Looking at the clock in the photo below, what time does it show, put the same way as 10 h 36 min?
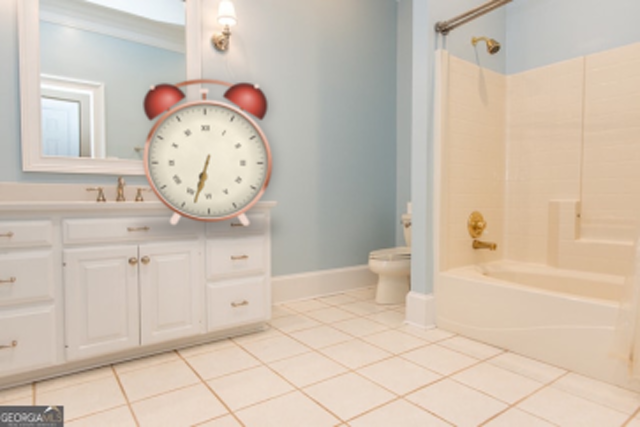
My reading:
6 h 33 min
